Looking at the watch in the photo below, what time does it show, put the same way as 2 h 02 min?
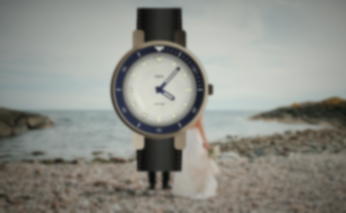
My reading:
4 h 07 min
